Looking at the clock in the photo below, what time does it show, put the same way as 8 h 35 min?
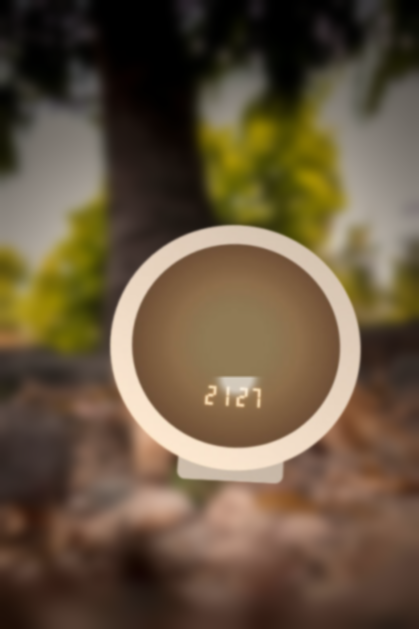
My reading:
21 h 27 min
